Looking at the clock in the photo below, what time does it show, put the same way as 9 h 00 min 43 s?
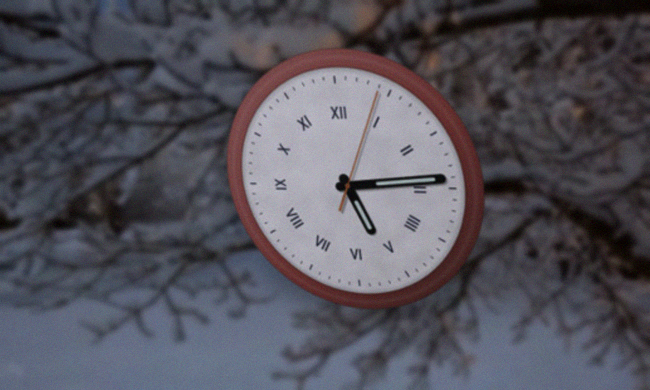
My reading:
5 h 14 min 04 s
